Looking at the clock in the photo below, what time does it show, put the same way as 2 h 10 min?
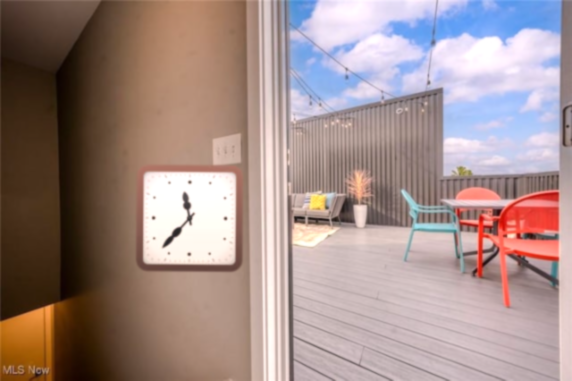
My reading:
11 h 37 min
